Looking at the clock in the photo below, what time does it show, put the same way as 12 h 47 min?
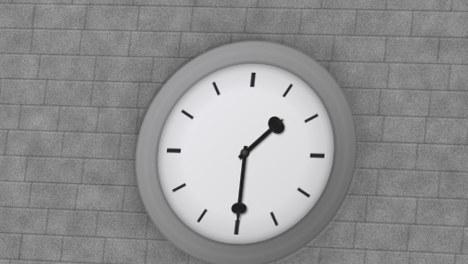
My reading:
1 h 30 min
